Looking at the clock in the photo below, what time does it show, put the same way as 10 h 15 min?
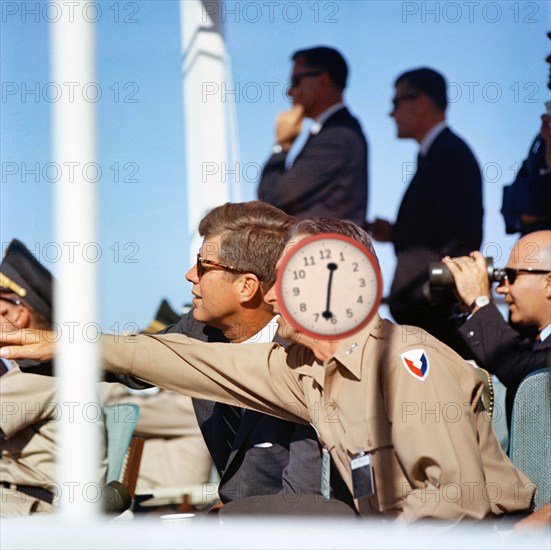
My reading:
12 h 32 min
